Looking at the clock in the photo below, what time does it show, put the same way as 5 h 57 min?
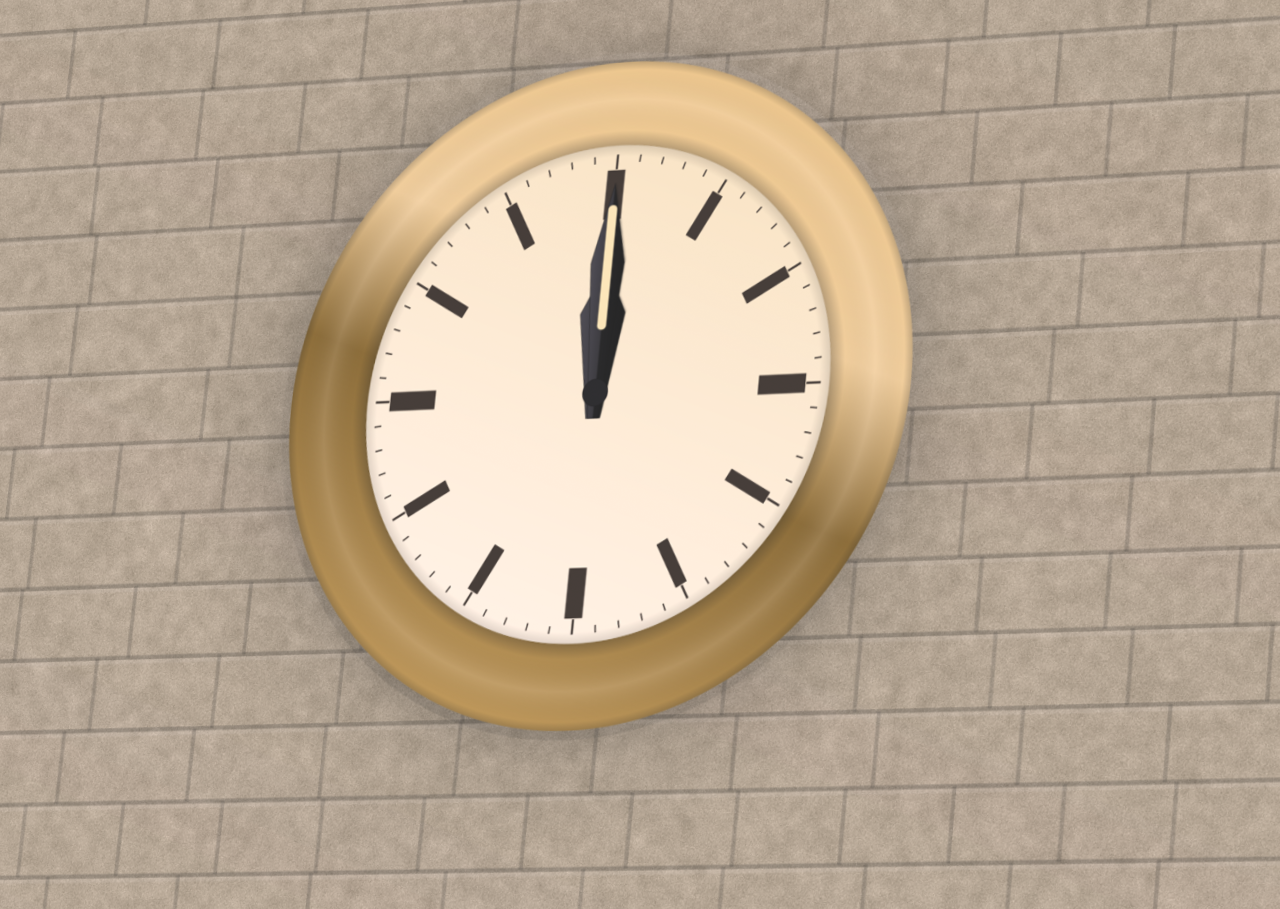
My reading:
12 h 00 min
